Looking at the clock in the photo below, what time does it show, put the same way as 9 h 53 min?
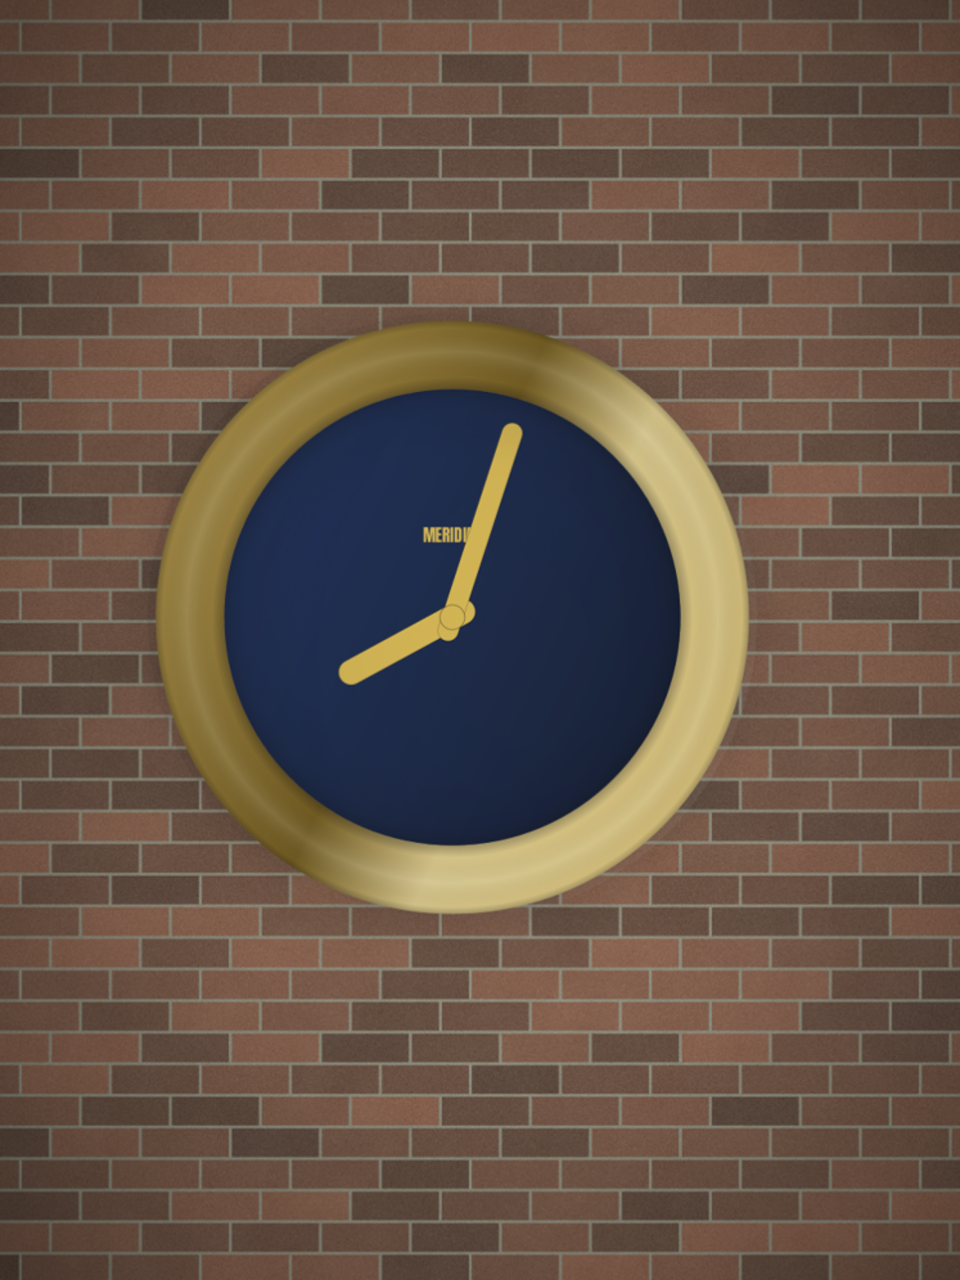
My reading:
8 h 03 min
